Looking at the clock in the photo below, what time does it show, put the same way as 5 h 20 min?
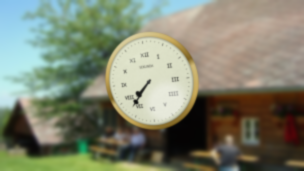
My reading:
7 h 37 min
